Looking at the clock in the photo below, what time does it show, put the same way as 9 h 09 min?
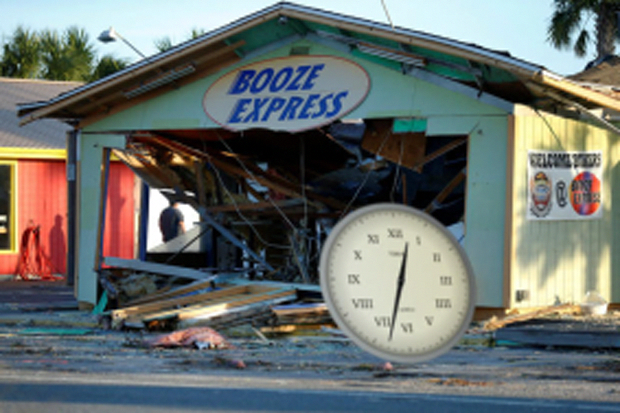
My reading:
12 h 33 min
